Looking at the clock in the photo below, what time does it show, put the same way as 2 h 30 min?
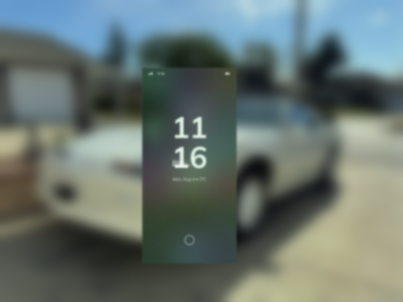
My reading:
11 h 16 min
